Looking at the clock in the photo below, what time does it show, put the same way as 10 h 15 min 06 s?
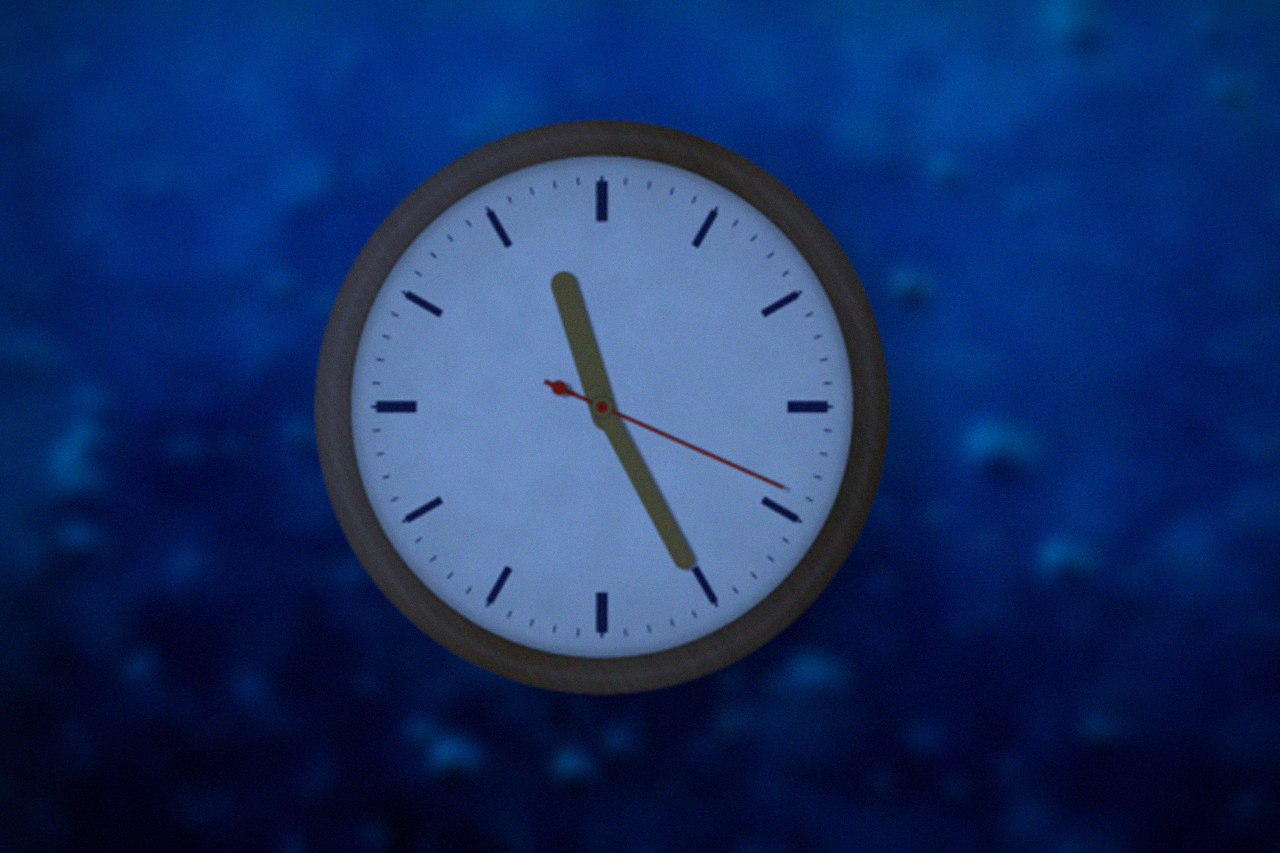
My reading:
11 h 25 min 19 s
